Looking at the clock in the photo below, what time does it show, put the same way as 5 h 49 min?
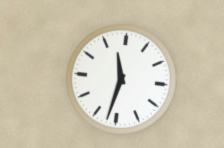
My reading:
11 h 32 min
